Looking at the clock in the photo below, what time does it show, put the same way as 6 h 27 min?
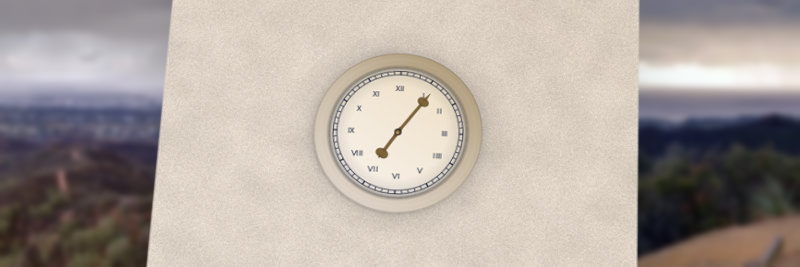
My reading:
7 h 06 min
